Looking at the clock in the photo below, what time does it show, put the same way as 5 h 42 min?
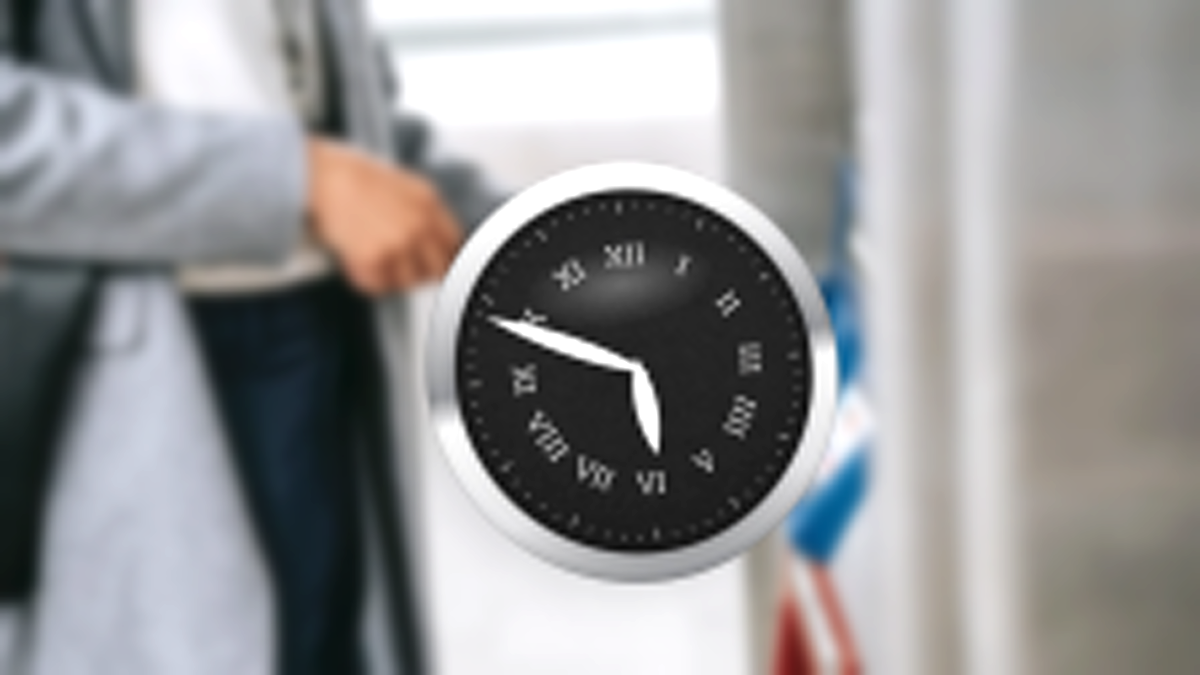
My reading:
5 h 49 min
